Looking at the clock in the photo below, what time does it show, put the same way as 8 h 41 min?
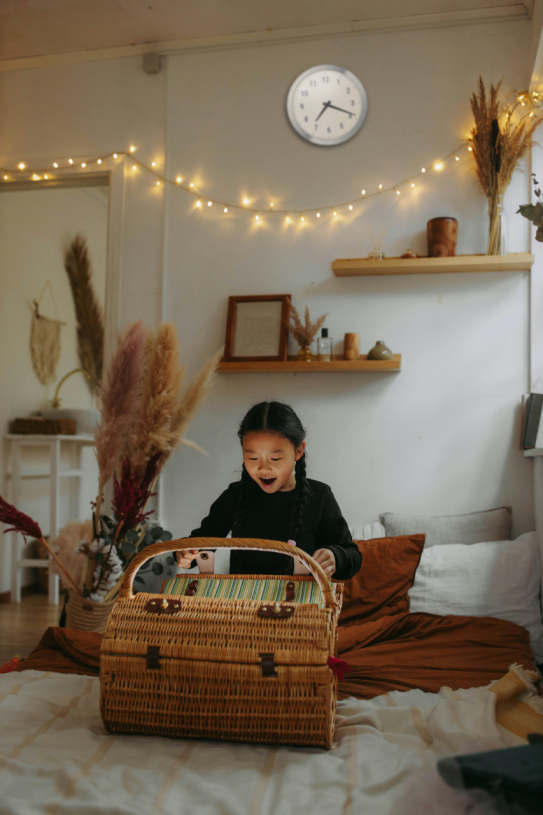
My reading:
7 h 19 min
